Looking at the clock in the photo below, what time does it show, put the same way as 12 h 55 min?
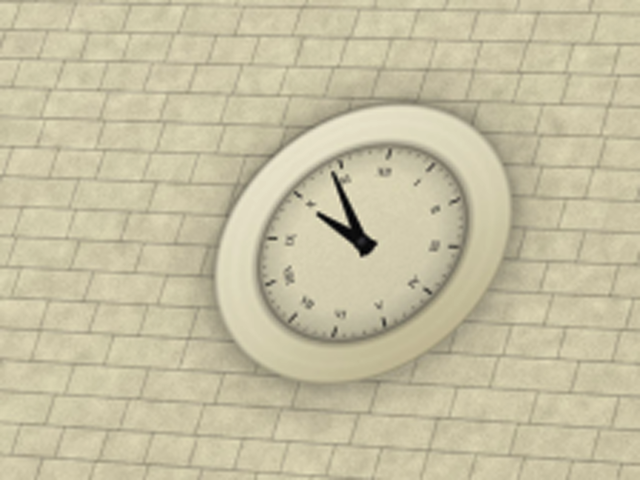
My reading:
9 h 54 min
